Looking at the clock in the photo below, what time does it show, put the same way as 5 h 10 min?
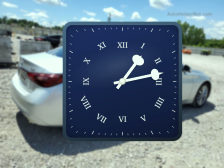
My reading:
1 h 13 min
